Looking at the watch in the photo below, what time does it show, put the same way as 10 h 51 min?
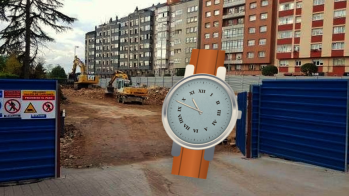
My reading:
10 h 48 min
